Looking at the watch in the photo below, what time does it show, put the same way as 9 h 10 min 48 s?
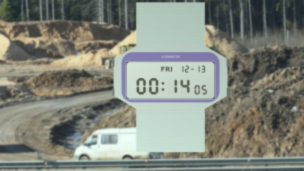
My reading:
0 h 14 min 05 s
